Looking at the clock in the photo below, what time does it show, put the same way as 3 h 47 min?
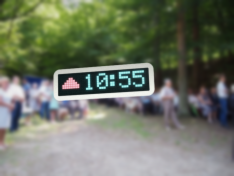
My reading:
10 h 55 min
